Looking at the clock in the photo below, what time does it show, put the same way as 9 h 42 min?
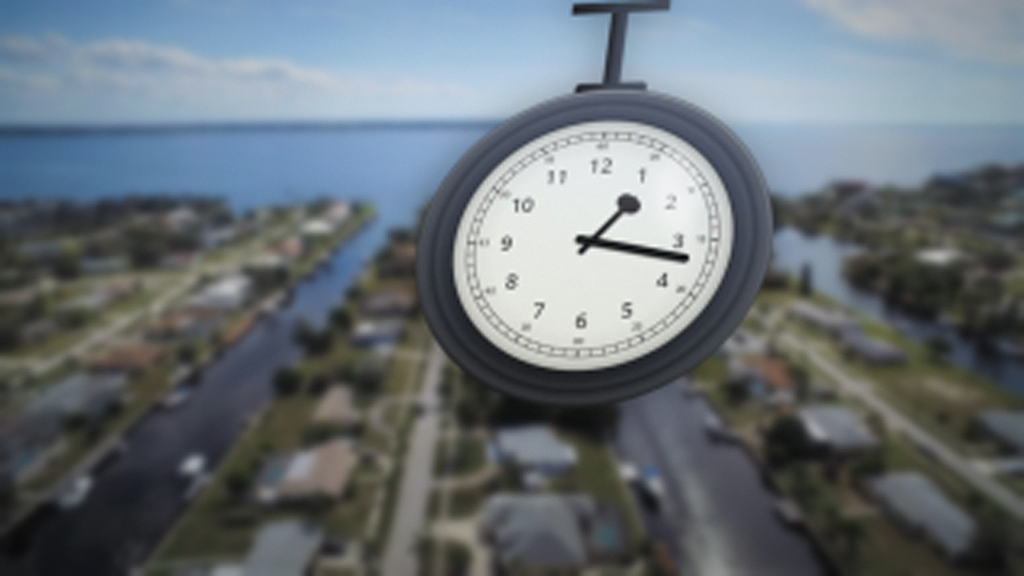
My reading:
1 h 17 min
